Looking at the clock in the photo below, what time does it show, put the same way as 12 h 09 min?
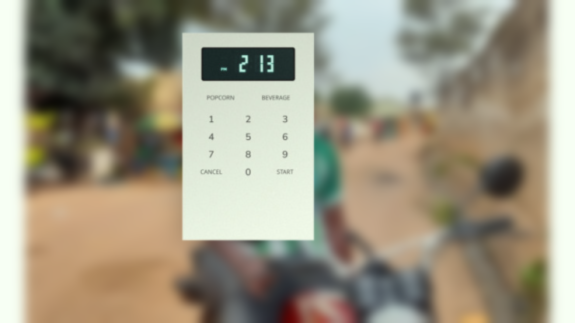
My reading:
2 h 13 min
